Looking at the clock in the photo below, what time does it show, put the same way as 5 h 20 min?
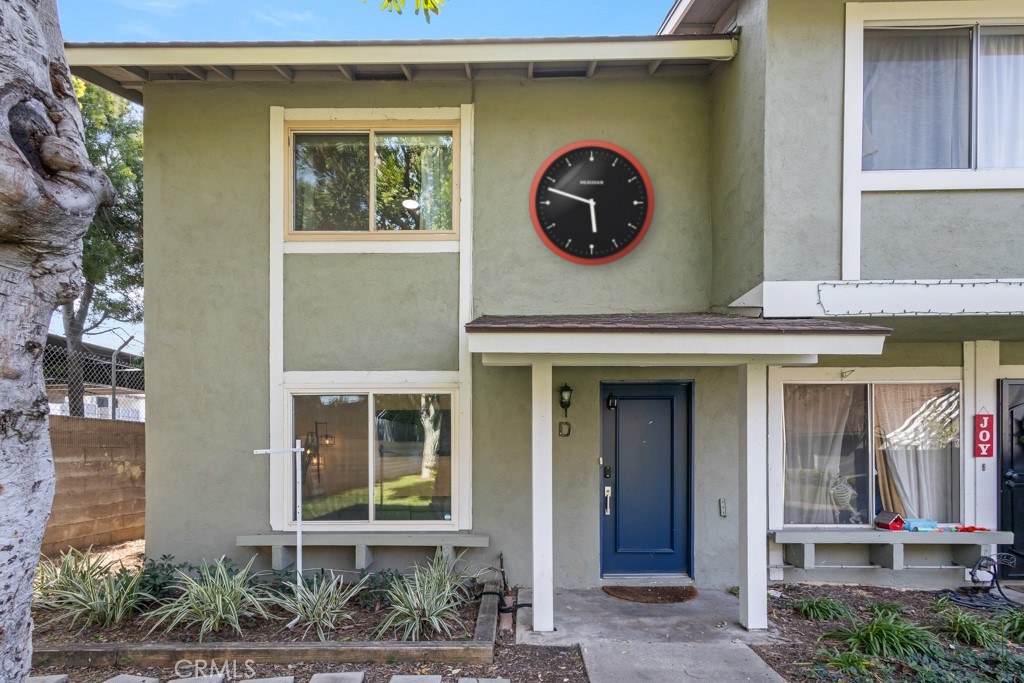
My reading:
5 h 48 min
